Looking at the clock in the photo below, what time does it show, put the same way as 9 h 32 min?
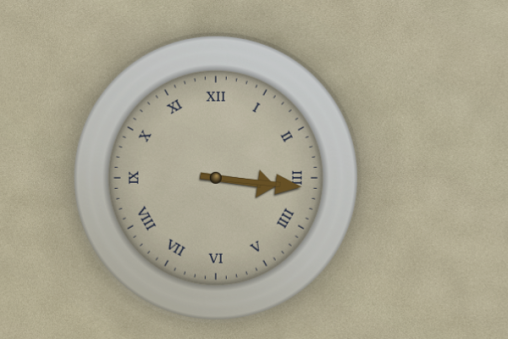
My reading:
3 h 16 min
